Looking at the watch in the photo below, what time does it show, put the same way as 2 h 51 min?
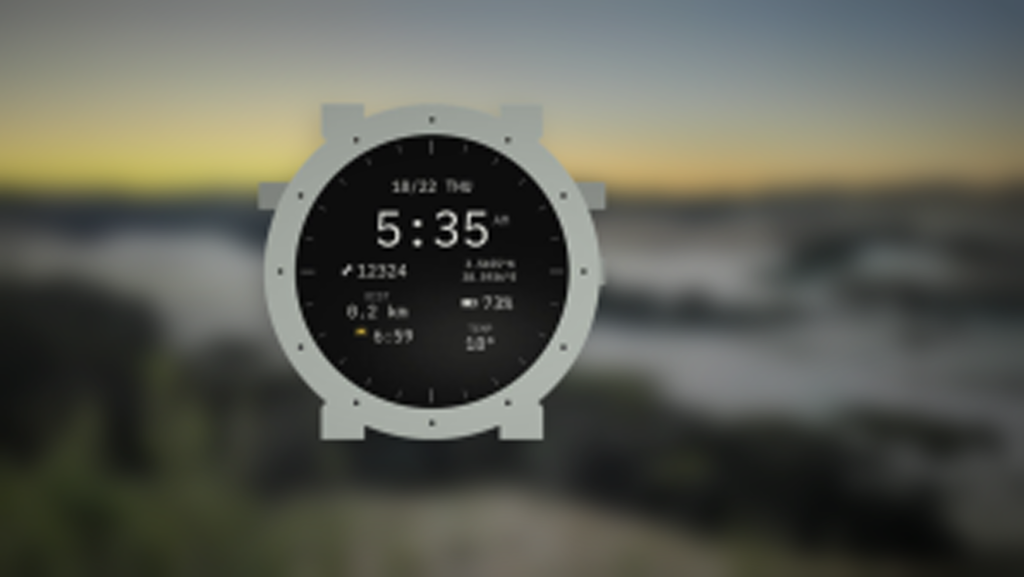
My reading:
5 h 35 min
